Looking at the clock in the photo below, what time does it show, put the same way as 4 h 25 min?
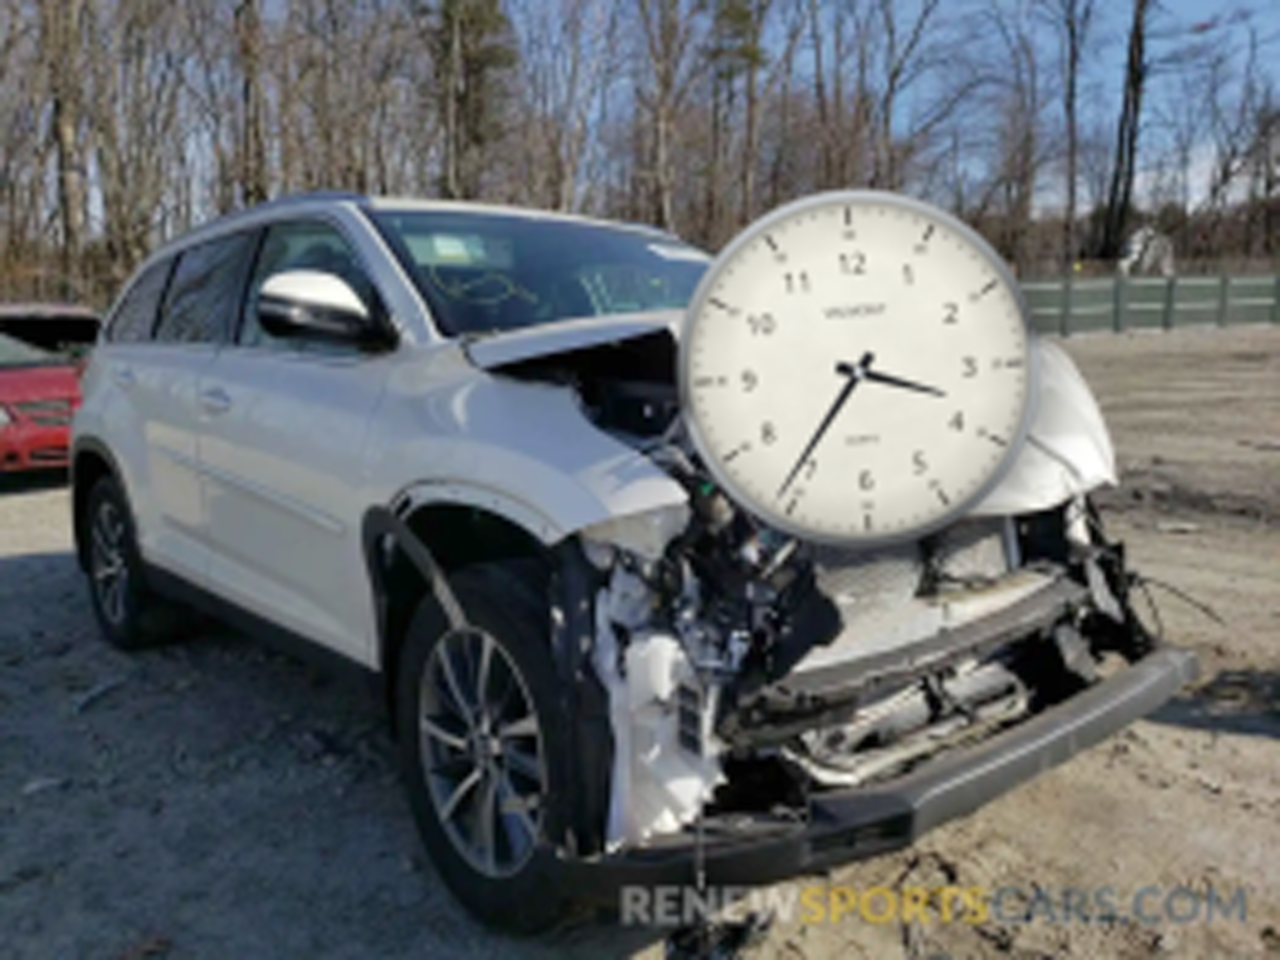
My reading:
3 h 36 min
